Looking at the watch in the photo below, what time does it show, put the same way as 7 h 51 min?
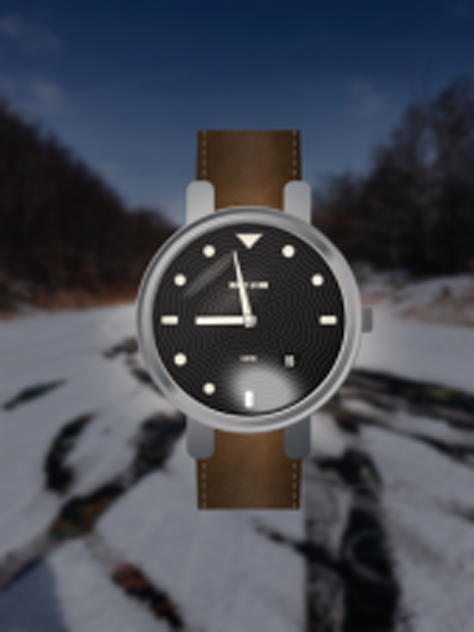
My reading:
8 h 58 min
